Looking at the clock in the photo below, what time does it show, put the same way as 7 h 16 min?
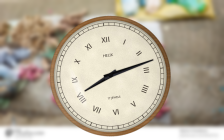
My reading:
8 h 13 min
